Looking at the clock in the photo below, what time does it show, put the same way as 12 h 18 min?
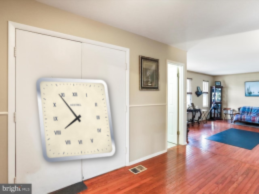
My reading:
7 h 54 min
